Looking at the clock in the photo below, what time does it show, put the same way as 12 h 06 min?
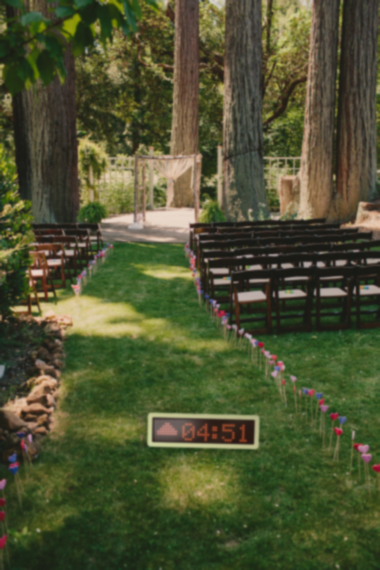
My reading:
4 h 51 min
